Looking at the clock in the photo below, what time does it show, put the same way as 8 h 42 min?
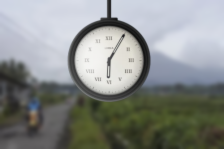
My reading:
6 h 05 min
